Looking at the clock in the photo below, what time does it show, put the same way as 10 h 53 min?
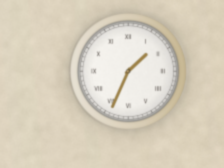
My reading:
1 h 34 min
